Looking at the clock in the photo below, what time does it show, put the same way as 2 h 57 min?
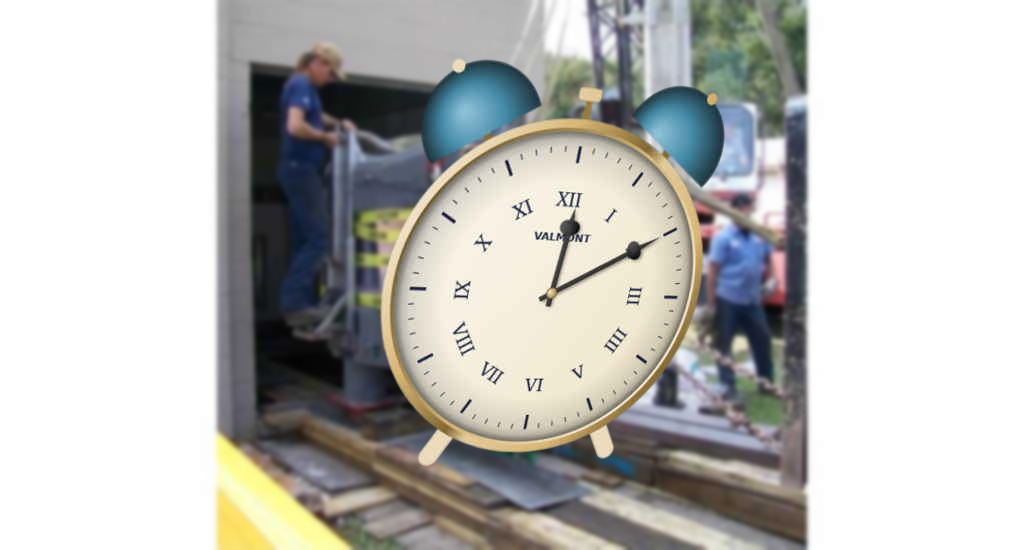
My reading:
12 h 10 min
